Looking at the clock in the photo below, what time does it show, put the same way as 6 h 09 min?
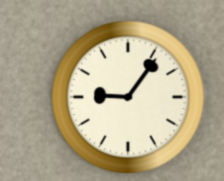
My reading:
9 h 06 min
